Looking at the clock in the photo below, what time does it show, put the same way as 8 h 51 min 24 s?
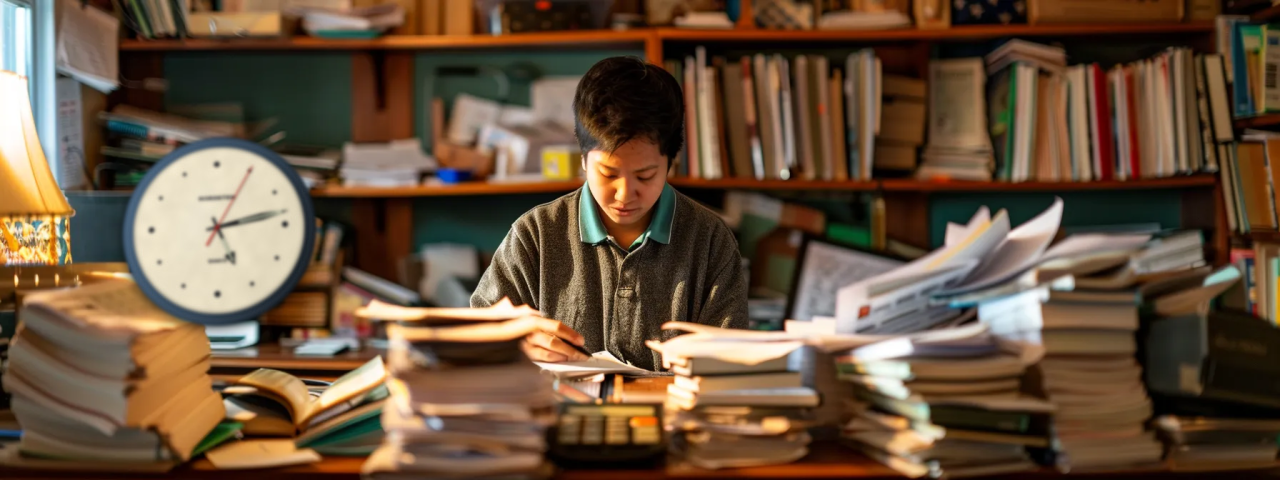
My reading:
5 h 13 min 05 s
